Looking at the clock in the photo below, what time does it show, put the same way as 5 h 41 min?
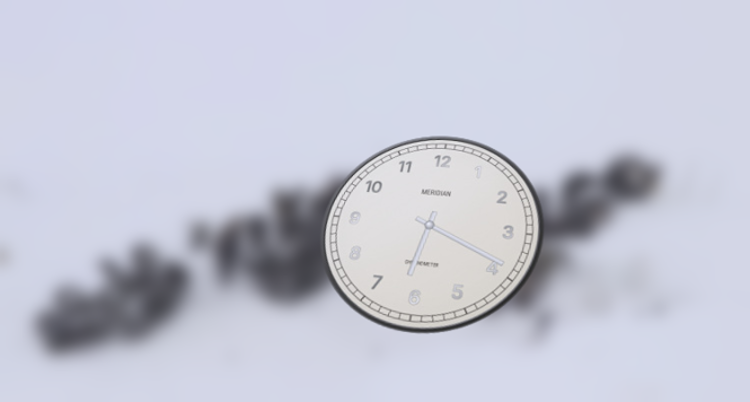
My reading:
6 h 19 min
